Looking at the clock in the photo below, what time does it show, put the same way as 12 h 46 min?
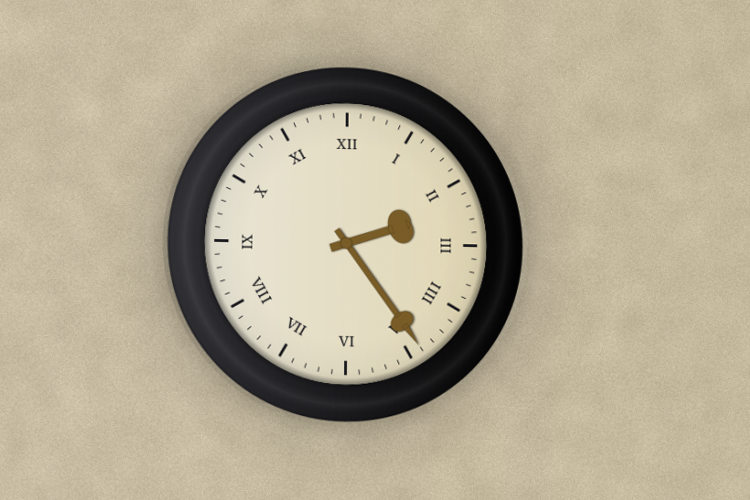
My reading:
2 h 24 min
